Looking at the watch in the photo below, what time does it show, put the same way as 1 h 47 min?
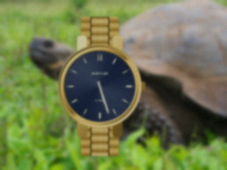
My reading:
5 h 27 min
